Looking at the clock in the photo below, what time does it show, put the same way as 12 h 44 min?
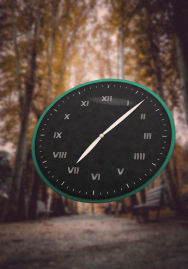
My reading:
7 h 07 min
